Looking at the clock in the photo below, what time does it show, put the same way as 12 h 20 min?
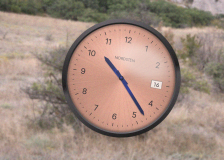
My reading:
10 h 23 min
